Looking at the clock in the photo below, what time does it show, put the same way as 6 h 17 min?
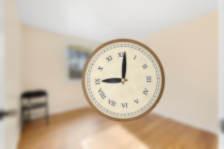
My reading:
9 h 01 min
